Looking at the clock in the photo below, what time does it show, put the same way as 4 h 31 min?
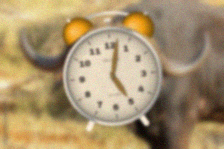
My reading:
5 h 02 min
